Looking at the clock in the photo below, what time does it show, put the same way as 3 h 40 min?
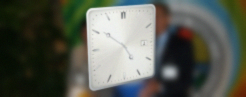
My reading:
4 h 51 min
